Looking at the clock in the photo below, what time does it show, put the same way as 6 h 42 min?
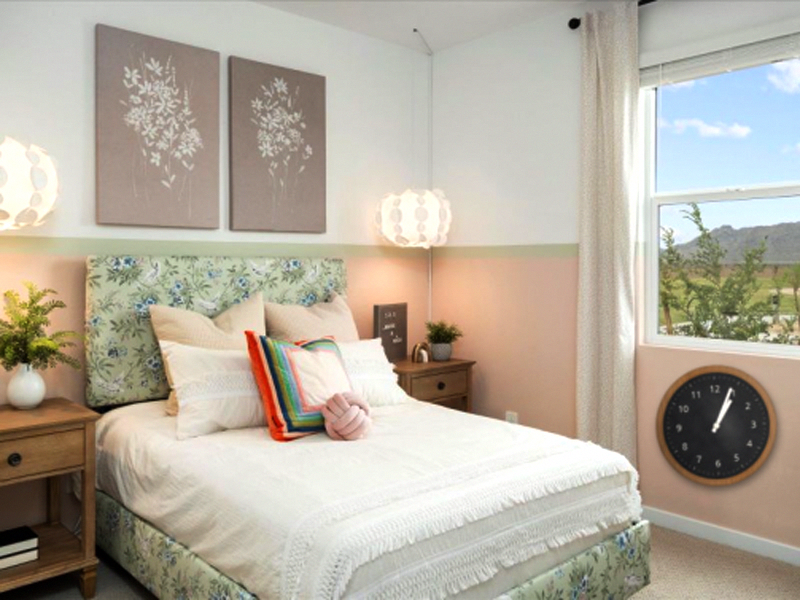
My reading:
1 h 04 min
